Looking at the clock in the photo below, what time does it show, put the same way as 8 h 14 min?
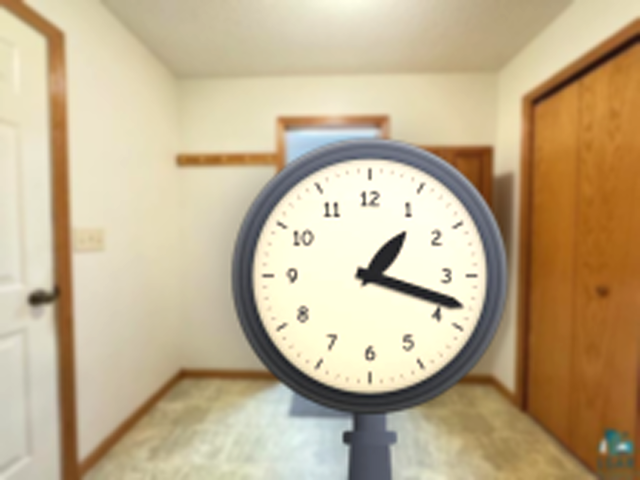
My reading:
1 h 18 min
